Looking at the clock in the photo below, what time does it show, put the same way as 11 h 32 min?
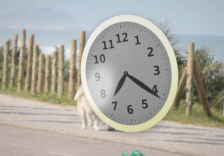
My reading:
7 h 21 min
